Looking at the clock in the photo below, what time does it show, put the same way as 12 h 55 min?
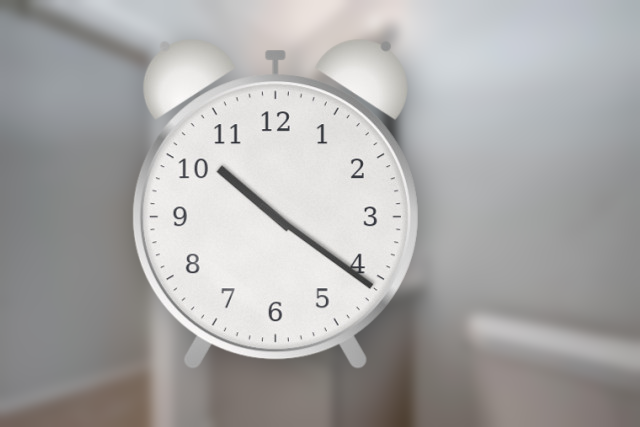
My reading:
10 h 21 min
